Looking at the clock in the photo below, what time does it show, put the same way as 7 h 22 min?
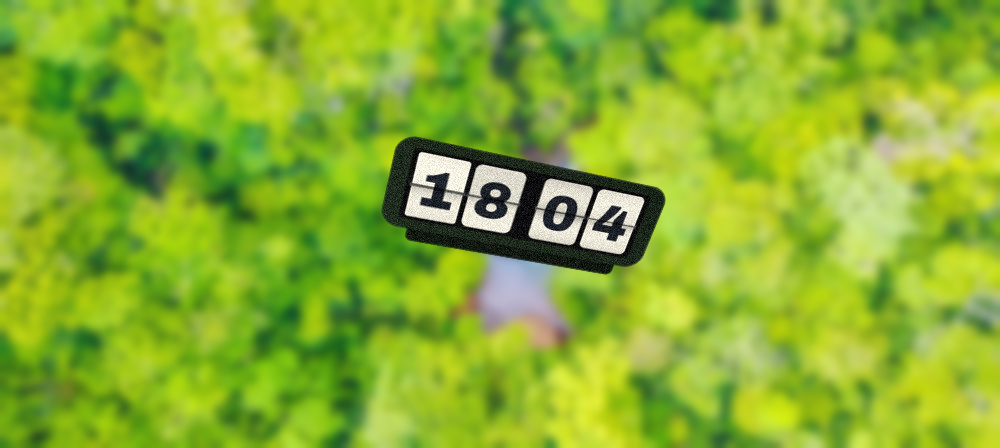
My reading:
18 h 04 min
